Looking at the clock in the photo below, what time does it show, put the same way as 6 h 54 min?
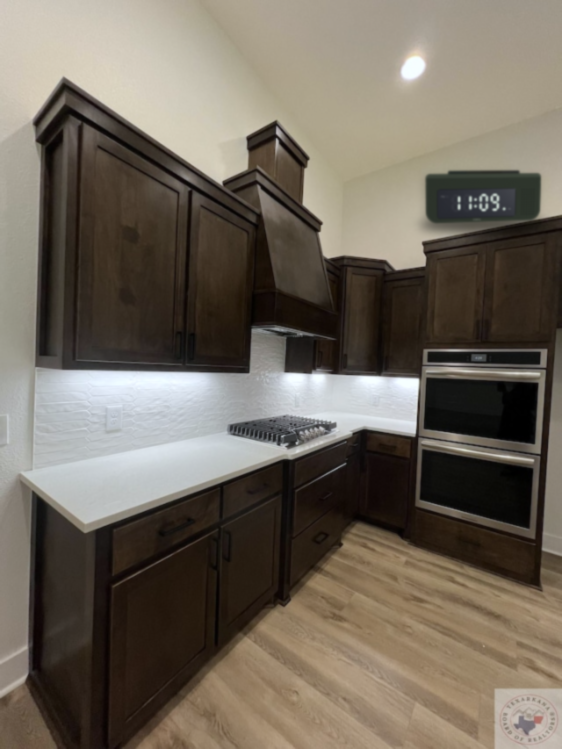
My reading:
11 h 09 min
